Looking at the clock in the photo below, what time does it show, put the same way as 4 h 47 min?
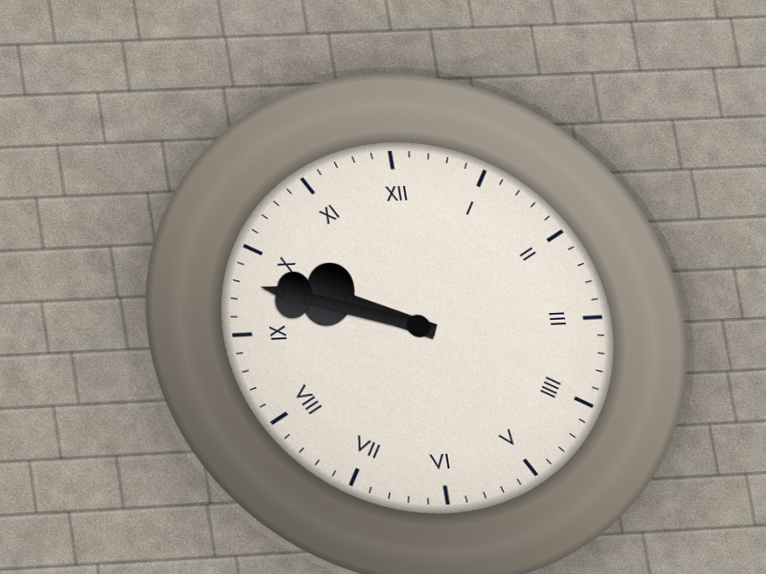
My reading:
9 h 48 min
